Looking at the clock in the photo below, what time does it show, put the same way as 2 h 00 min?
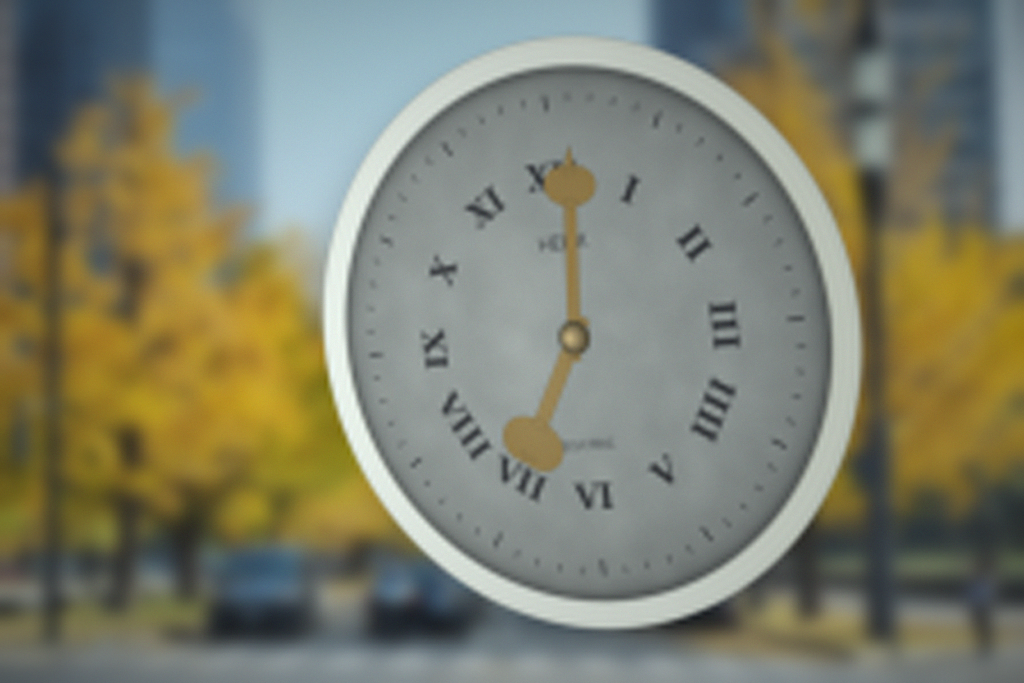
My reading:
7 h 01 min
